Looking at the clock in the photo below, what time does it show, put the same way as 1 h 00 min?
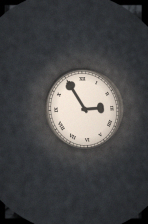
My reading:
2 h 55 min
